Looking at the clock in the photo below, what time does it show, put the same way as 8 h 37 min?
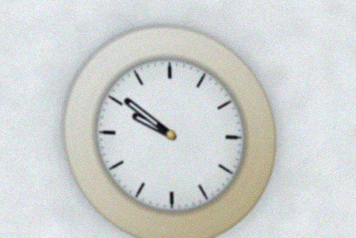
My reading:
9 h 51 min
